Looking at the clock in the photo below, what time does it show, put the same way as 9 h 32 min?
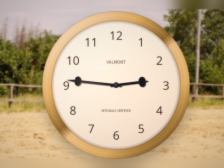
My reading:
2 h 46 min
